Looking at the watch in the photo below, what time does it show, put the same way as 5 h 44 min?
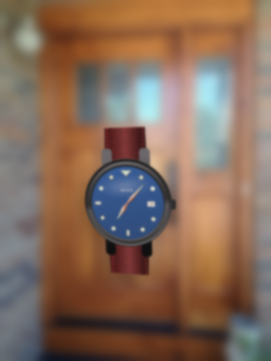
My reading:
7 h 07 min
